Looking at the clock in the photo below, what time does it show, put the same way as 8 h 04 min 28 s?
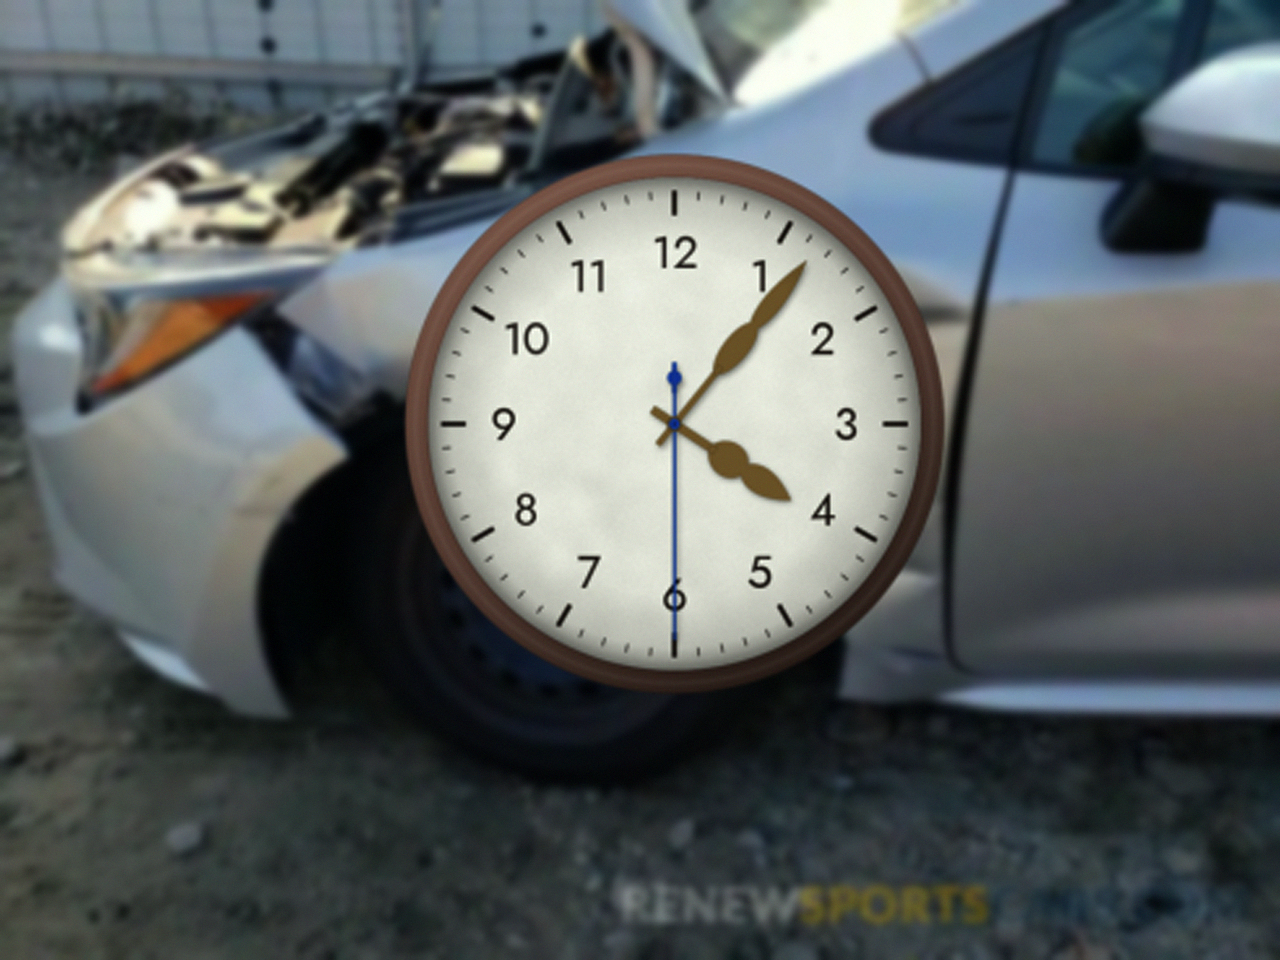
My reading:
4 h 06 min 30 s
